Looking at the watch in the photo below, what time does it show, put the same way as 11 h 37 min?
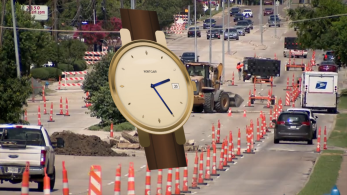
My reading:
2 h 25 min
